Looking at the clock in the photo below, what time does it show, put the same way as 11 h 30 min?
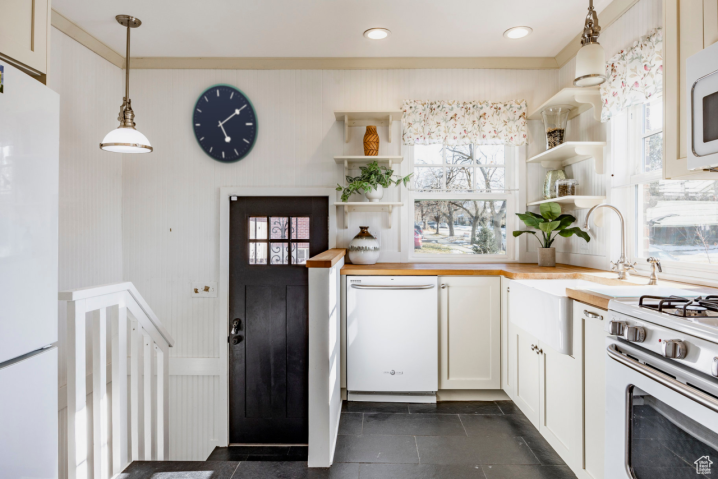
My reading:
5 h 10 min
